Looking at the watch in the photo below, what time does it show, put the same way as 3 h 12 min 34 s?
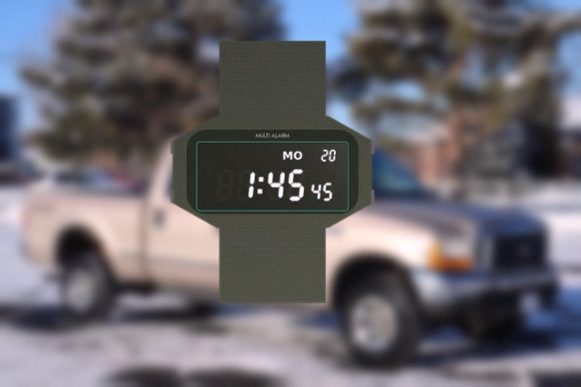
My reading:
1 h 45 min 45 s
